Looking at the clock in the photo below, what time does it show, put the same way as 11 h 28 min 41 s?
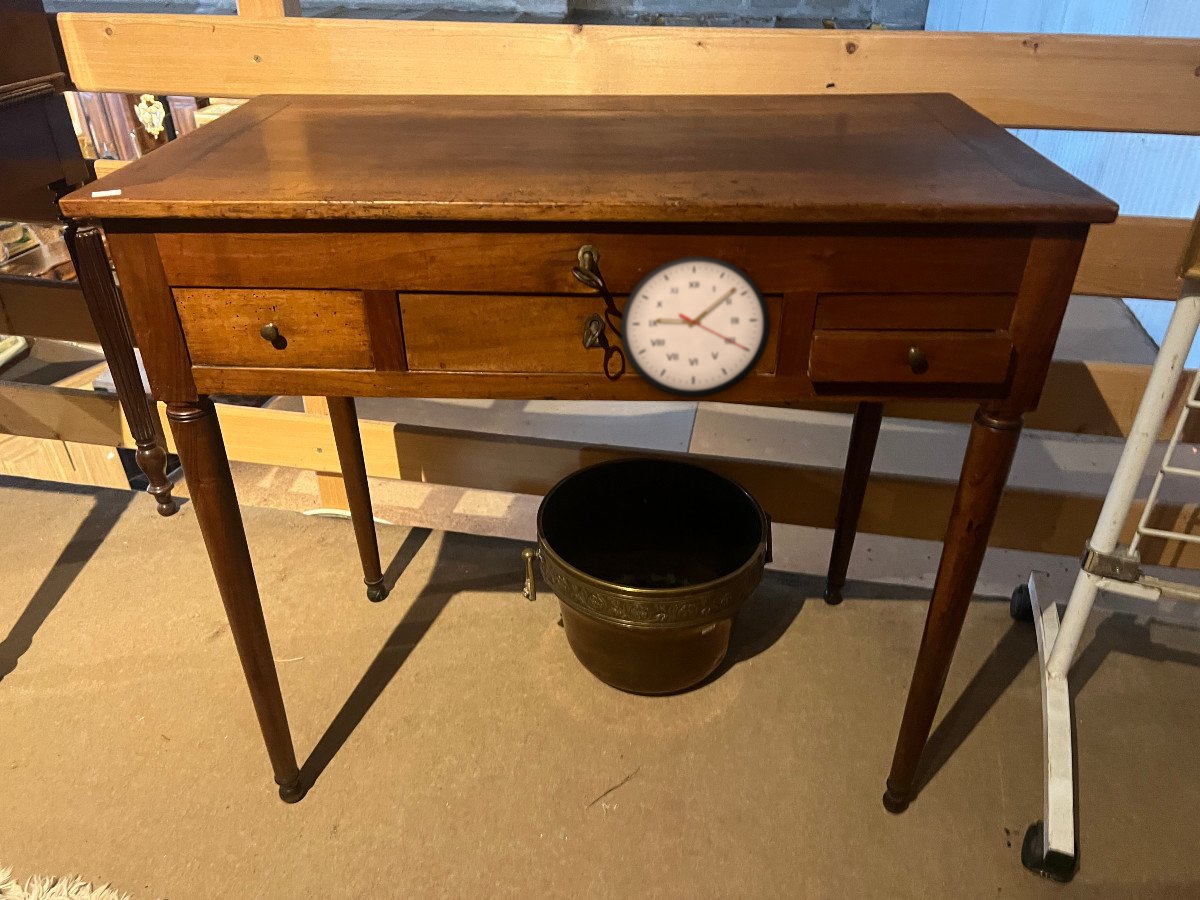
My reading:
9 h 08 min 20 s
